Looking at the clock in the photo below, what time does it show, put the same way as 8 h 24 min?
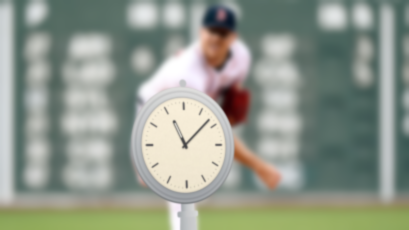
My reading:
11 h 08 min
